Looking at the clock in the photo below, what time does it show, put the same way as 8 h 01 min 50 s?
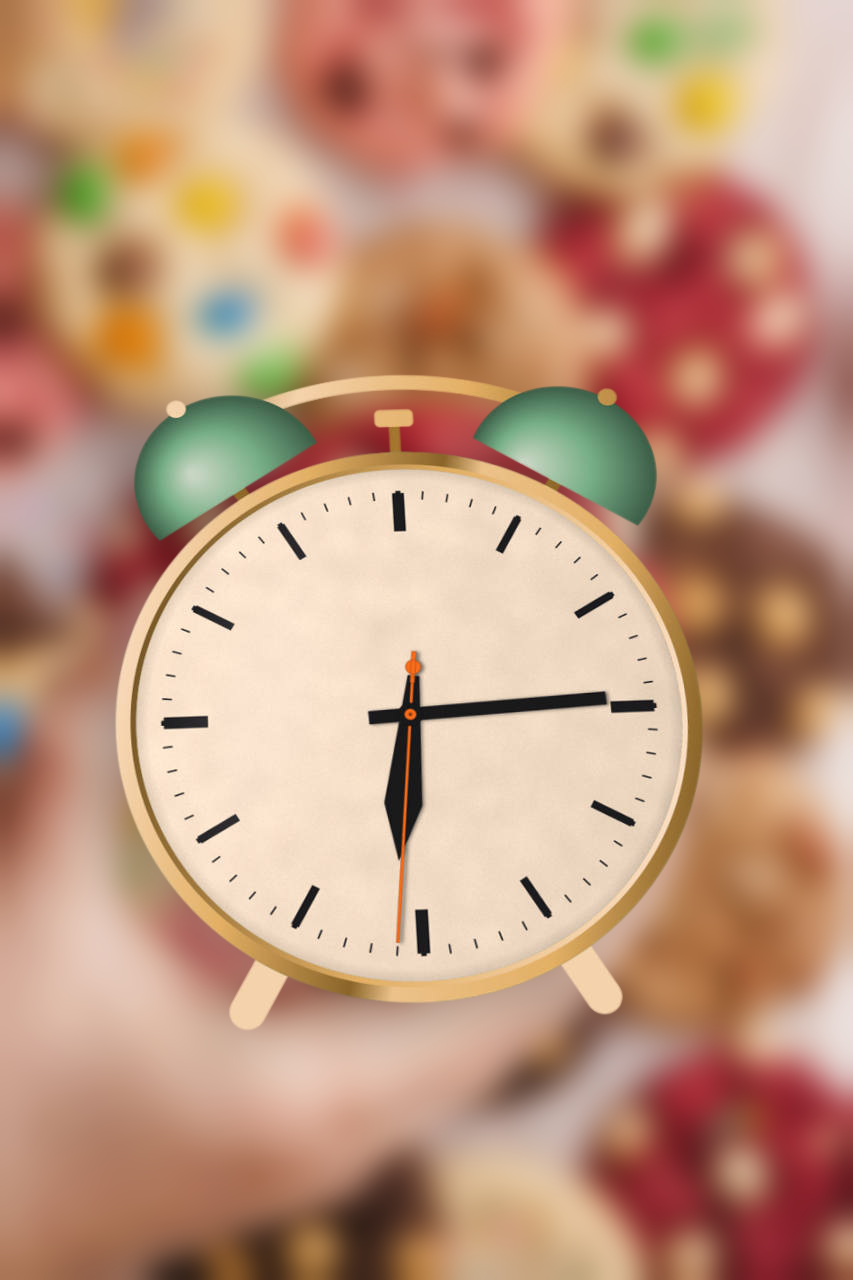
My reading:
6 h 14 min 31 s
